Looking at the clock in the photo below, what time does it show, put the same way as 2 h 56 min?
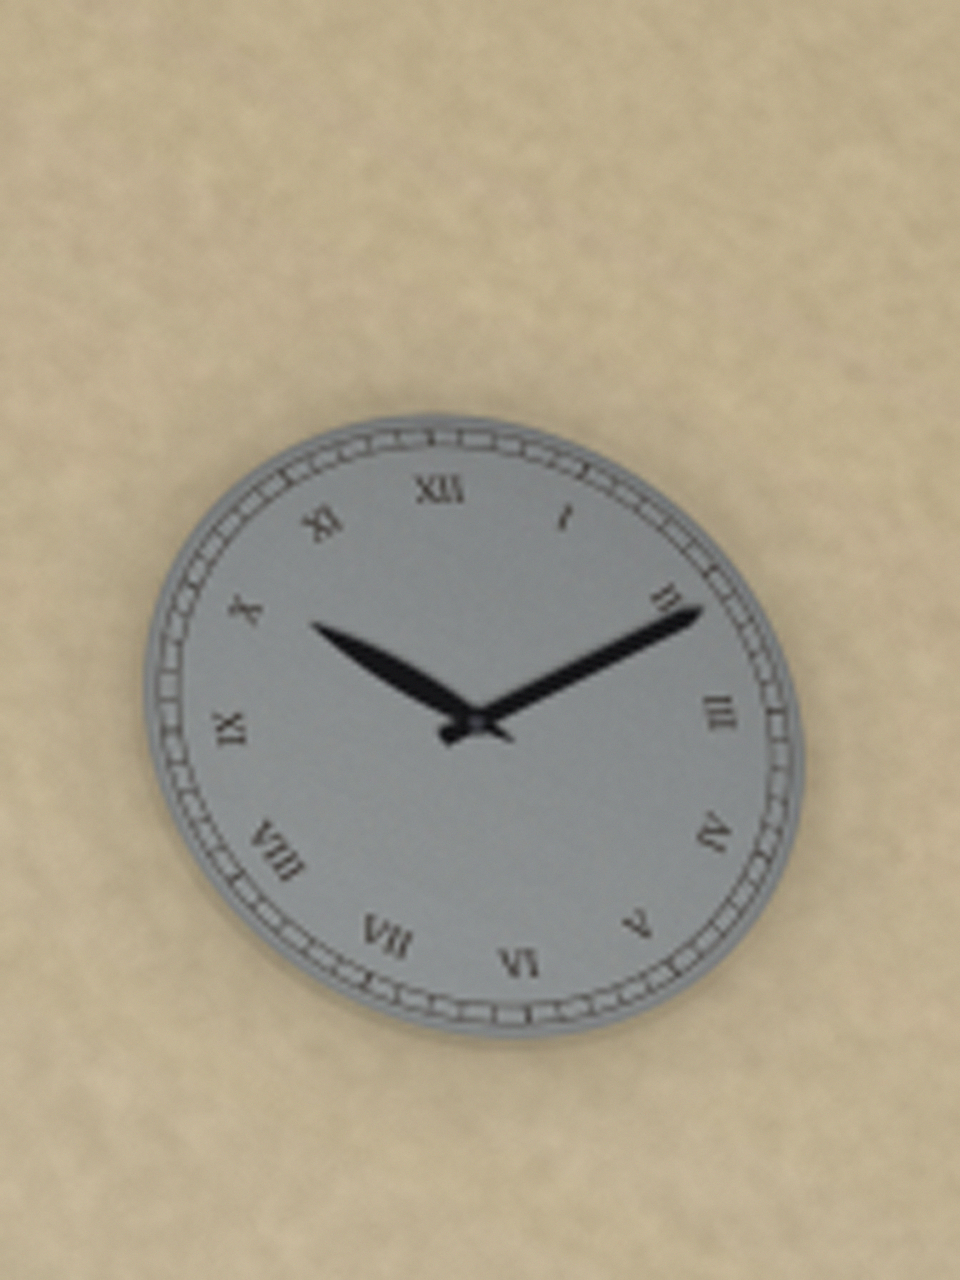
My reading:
10 h 11 min
